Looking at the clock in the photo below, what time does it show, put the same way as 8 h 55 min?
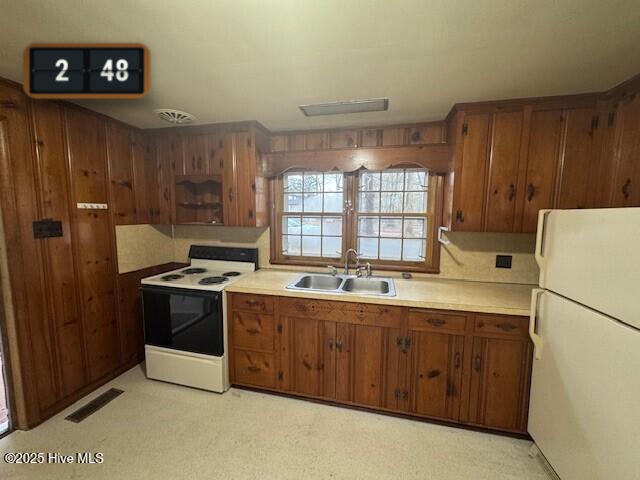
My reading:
2 h 48 min
